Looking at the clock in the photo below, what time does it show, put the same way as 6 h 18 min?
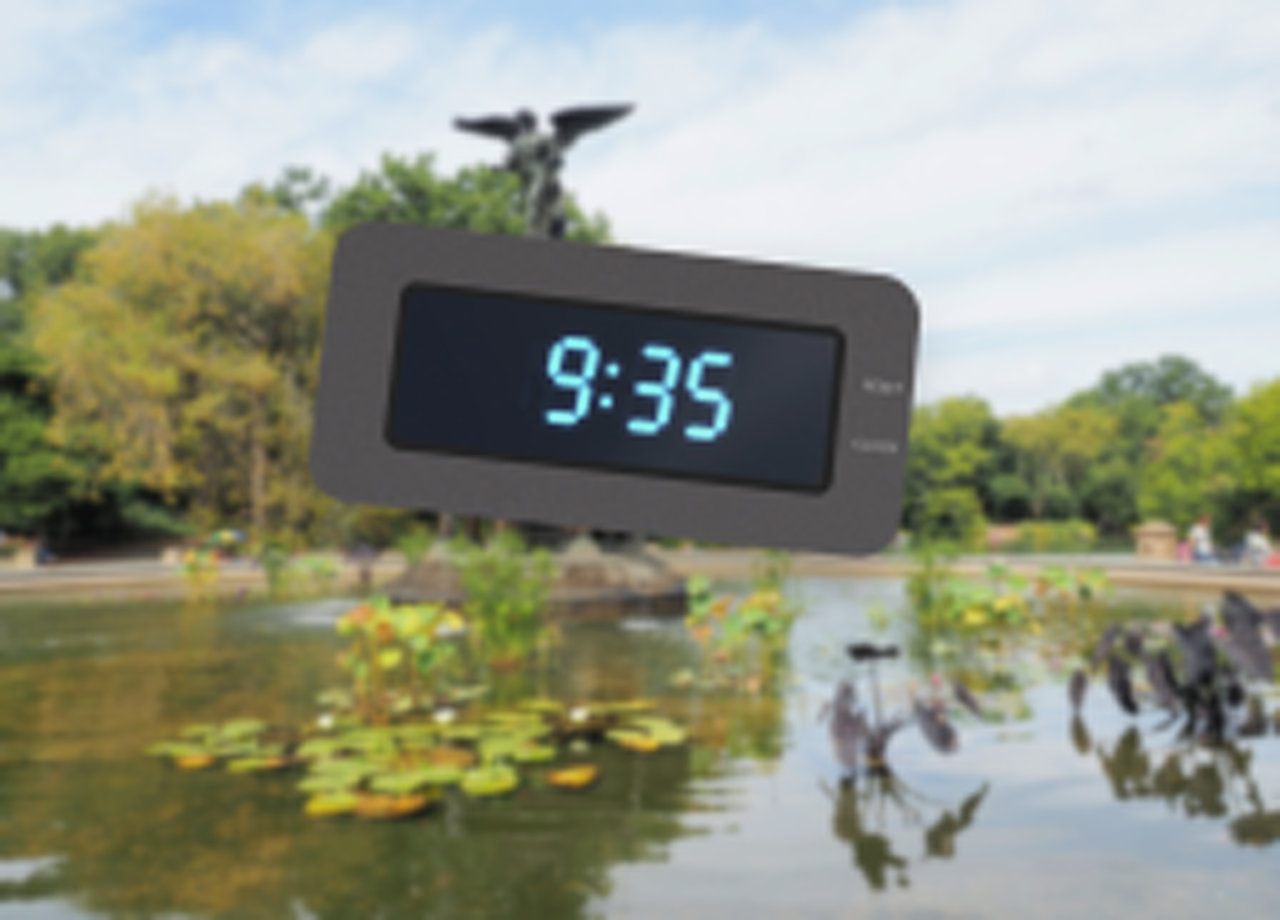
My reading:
9 h 35 min
